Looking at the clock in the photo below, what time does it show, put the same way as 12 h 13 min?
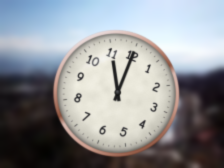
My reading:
11 h 00 min
